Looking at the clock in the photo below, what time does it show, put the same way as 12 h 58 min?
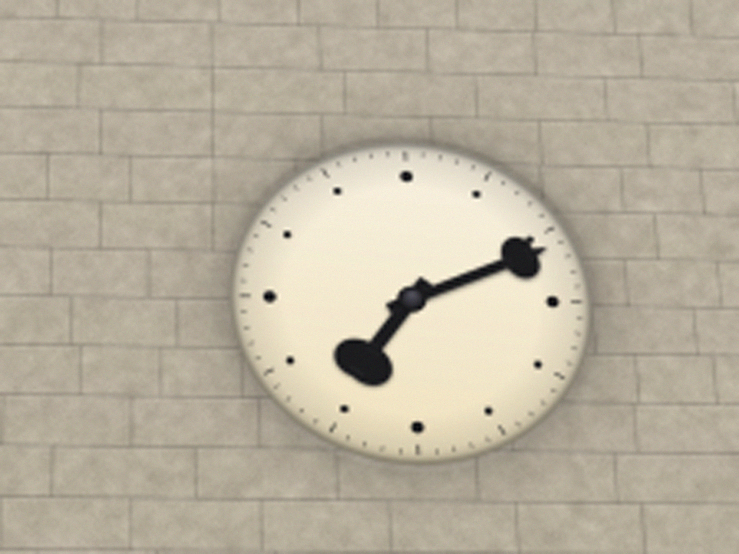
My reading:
7 h 11 min
